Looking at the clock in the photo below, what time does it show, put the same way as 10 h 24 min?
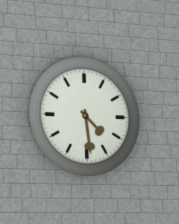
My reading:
4 h 29 min
